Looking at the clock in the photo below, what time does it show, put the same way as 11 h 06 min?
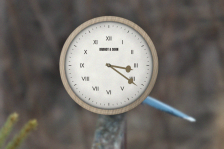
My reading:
3 h 21 min
